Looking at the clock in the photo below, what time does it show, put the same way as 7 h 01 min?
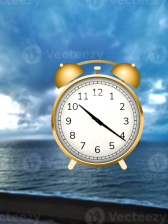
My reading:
10 h 21 min
